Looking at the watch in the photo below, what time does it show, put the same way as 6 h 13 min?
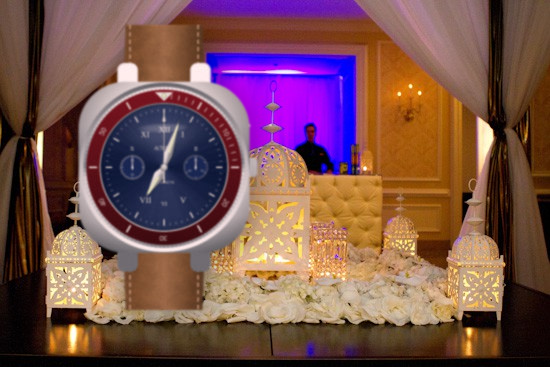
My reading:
7 h 03 min
